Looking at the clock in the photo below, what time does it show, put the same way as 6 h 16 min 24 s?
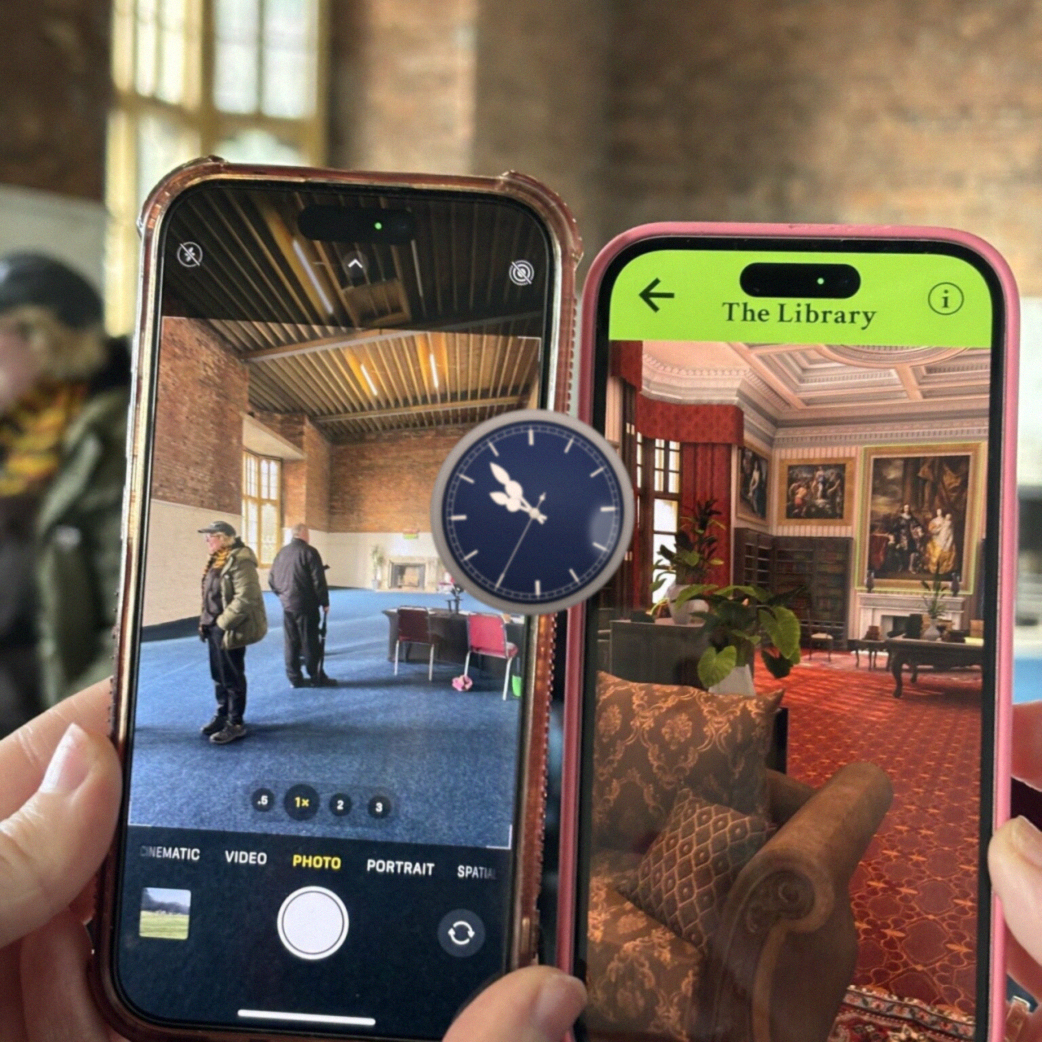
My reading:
9 h 53 min 35 s
